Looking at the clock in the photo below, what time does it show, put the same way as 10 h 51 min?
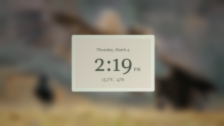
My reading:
2 h 19 min
